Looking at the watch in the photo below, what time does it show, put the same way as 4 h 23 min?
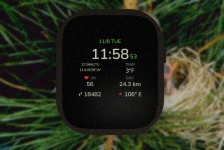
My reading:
11 h 58 min
